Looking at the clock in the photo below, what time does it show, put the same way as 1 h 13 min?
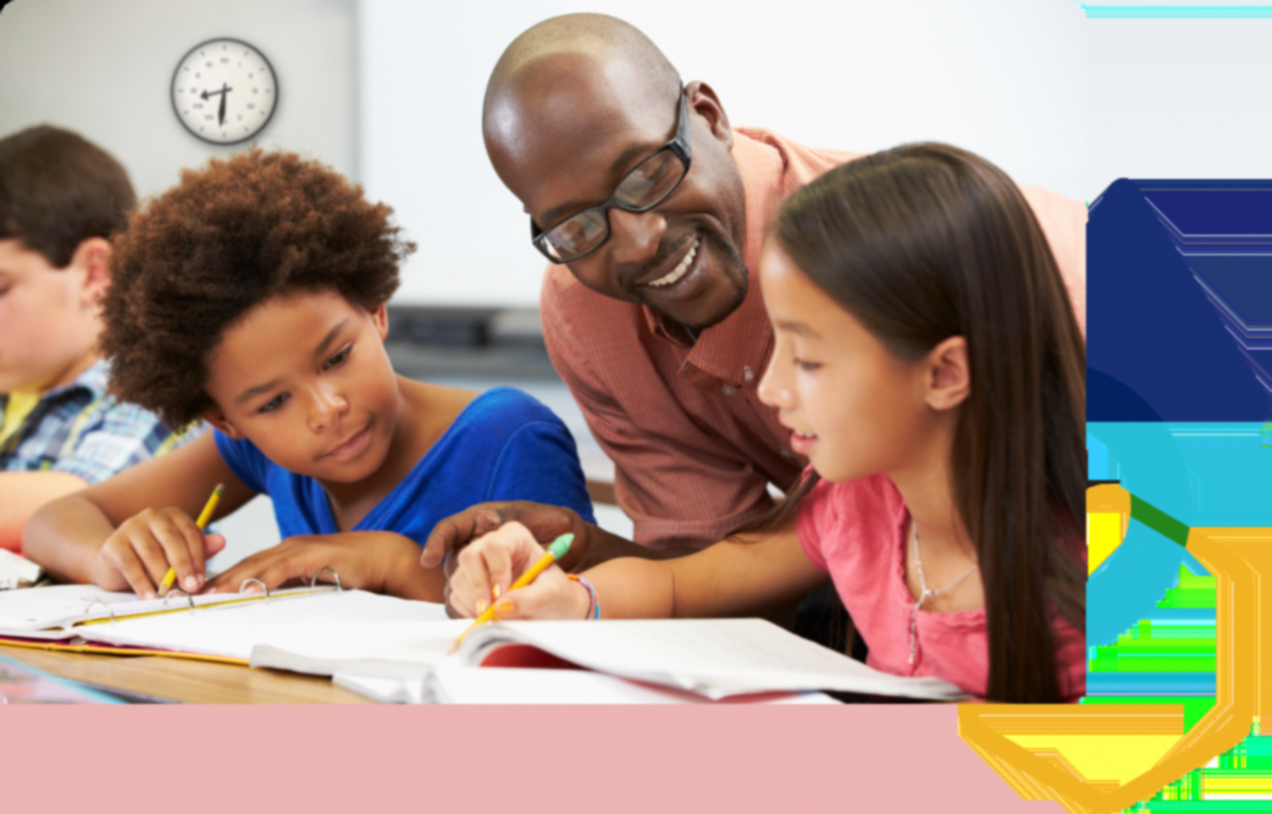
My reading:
8 h 31 min
